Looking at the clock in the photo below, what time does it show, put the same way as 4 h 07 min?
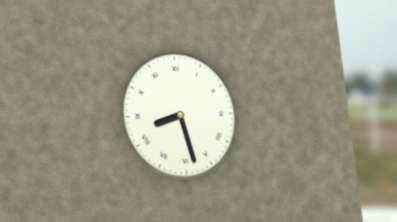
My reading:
8 h 28 min
